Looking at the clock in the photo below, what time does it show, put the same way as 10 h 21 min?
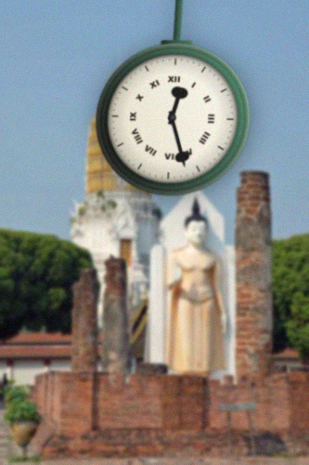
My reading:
12 h 27 min
